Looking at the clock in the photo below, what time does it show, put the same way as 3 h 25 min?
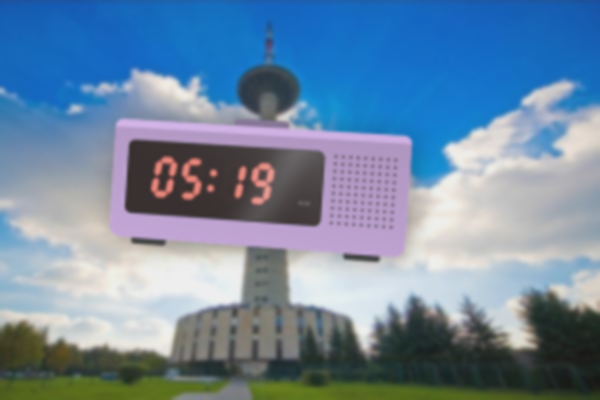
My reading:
5 h 19 min
